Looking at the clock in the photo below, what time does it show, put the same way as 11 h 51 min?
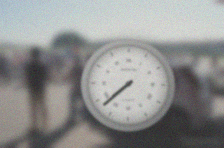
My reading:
7 h 38 min
